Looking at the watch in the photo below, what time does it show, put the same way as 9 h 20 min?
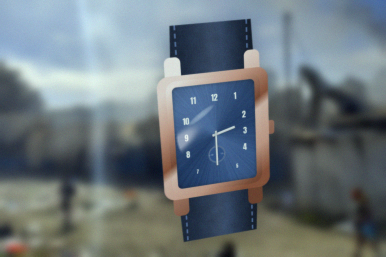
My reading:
2 h 30 min
